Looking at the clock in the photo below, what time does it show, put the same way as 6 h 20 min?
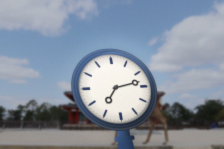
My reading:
7 h 13 min
